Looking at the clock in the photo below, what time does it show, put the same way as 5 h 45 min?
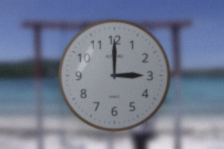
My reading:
3 h 00 min
